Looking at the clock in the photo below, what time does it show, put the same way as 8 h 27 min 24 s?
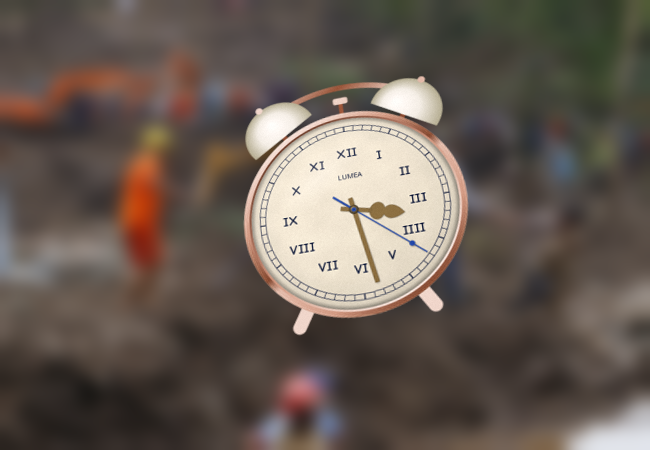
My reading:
3 h 28 min 22 s
